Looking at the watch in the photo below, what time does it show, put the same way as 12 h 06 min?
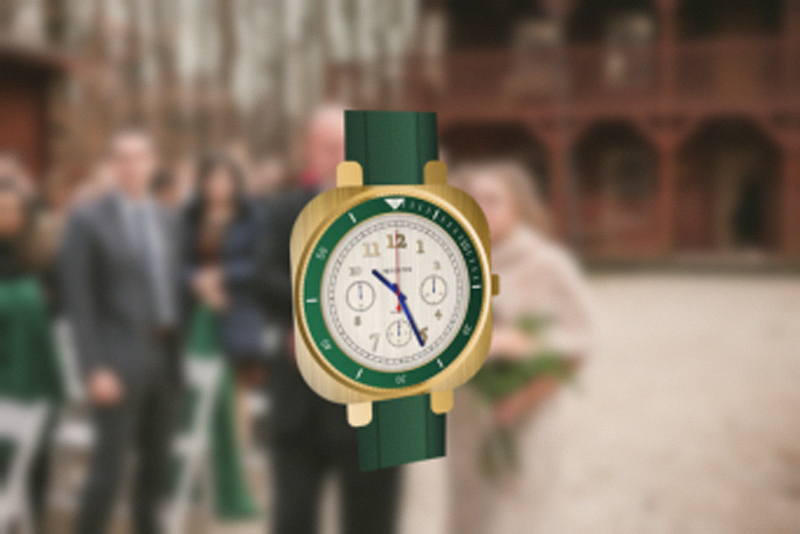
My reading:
10 h 26 min
